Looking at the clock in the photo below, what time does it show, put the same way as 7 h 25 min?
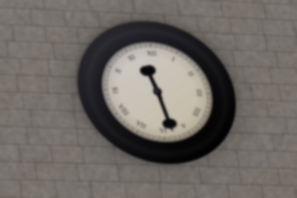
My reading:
11 h 28 min
